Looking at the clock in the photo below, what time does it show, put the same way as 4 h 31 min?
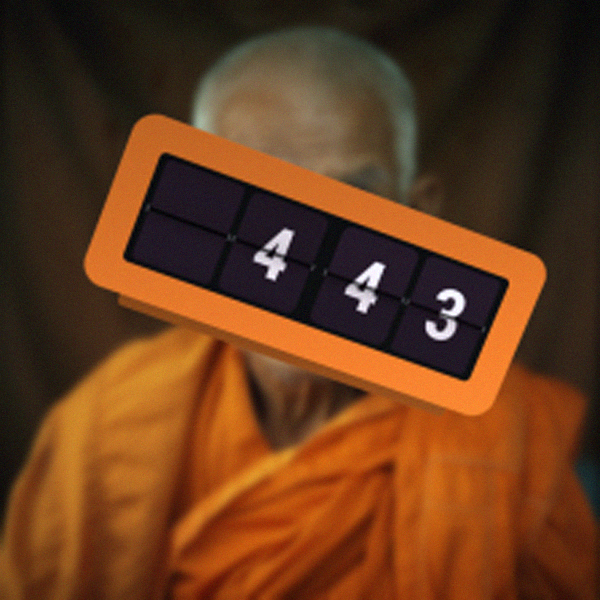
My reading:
4 h 43 min
